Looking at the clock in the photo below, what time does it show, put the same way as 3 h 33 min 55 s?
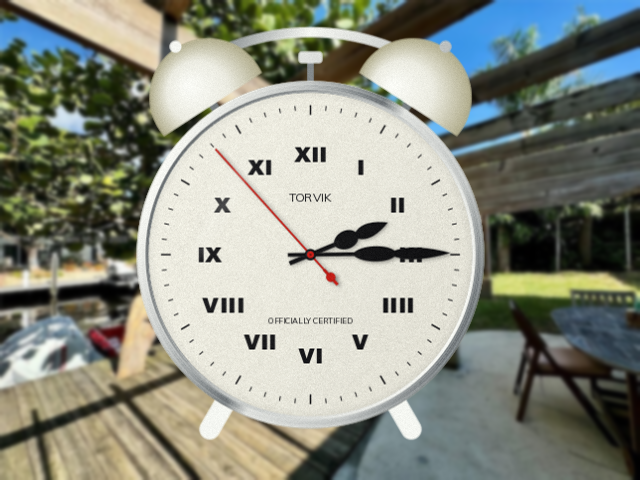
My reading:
2 h 14 min 53 s
